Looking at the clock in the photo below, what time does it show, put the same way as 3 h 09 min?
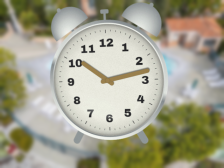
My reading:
10 h 13 min
